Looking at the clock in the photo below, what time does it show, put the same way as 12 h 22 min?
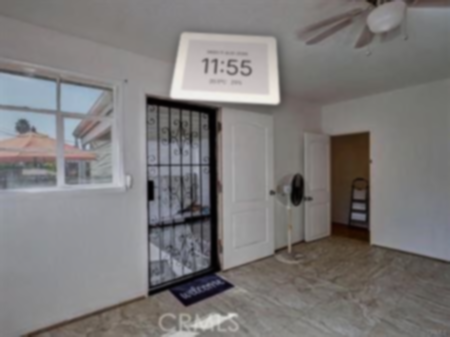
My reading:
11 h 55 min
